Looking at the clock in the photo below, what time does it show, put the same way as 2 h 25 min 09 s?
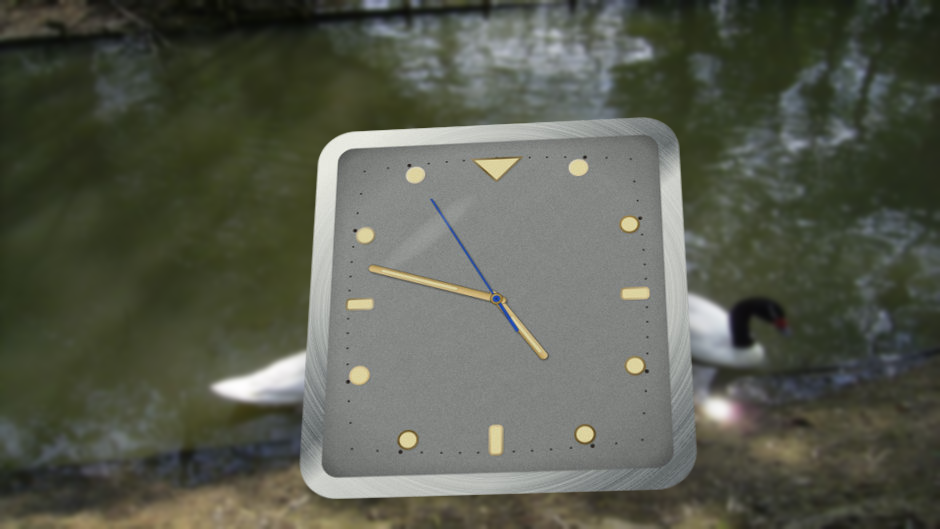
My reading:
4 h 47 min 55 s
